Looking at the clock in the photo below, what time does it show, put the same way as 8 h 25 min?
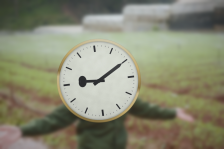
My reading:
9 h 10 min
